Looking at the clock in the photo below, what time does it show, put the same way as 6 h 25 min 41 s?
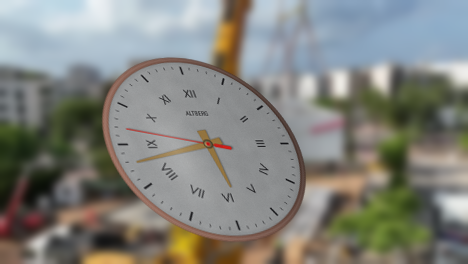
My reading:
5 h 42 min 47 s
